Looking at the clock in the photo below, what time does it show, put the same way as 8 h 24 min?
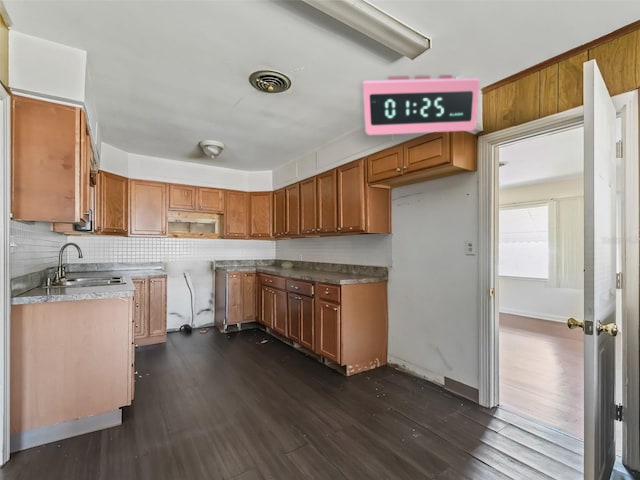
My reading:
1 h 25 min
